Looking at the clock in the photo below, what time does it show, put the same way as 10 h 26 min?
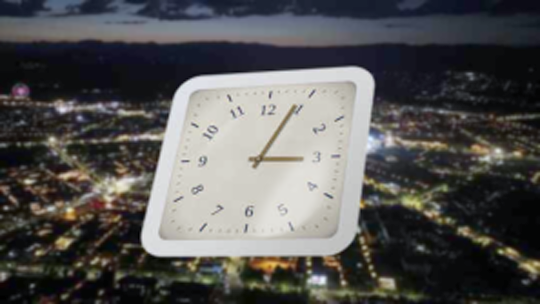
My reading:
3 h 04 min
